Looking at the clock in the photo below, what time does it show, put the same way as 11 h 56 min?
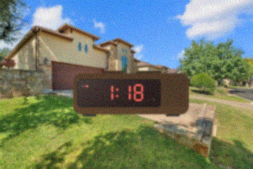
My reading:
1 h 18 min
